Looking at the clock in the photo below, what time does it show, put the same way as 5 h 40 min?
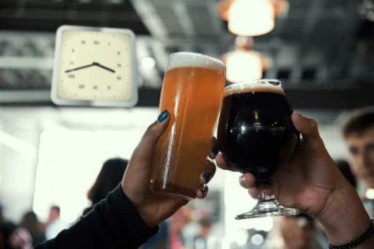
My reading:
3 h 42 min
